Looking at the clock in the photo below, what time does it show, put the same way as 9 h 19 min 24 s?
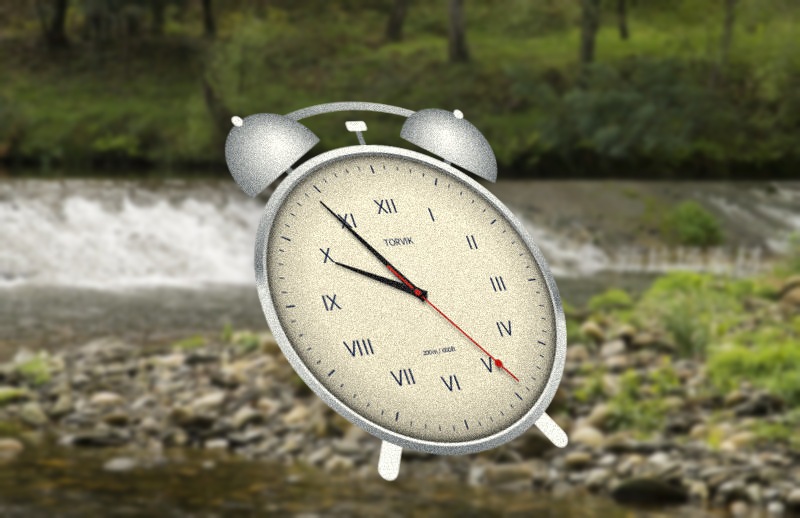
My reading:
9 h 54 min 24 s
